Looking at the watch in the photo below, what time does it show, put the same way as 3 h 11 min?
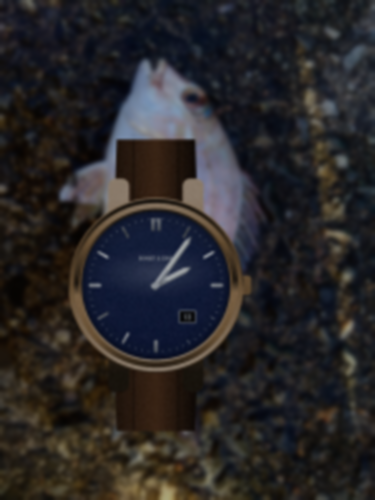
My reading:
2 h 06 min
